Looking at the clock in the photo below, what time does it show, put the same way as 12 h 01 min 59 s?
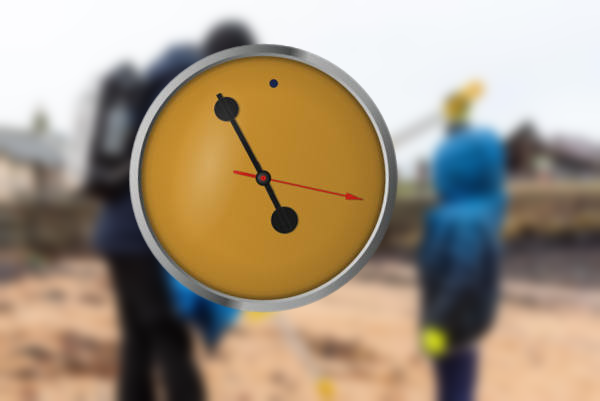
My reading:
4 h 54 min 16 s
